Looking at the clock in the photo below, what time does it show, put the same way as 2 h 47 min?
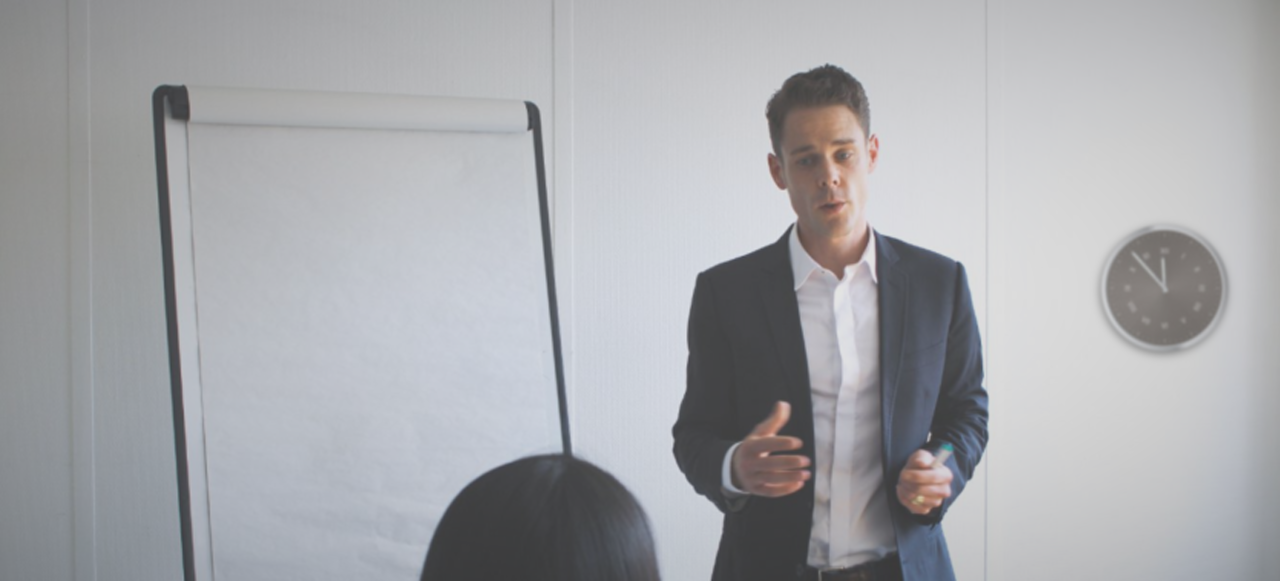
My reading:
11 h 53 min
